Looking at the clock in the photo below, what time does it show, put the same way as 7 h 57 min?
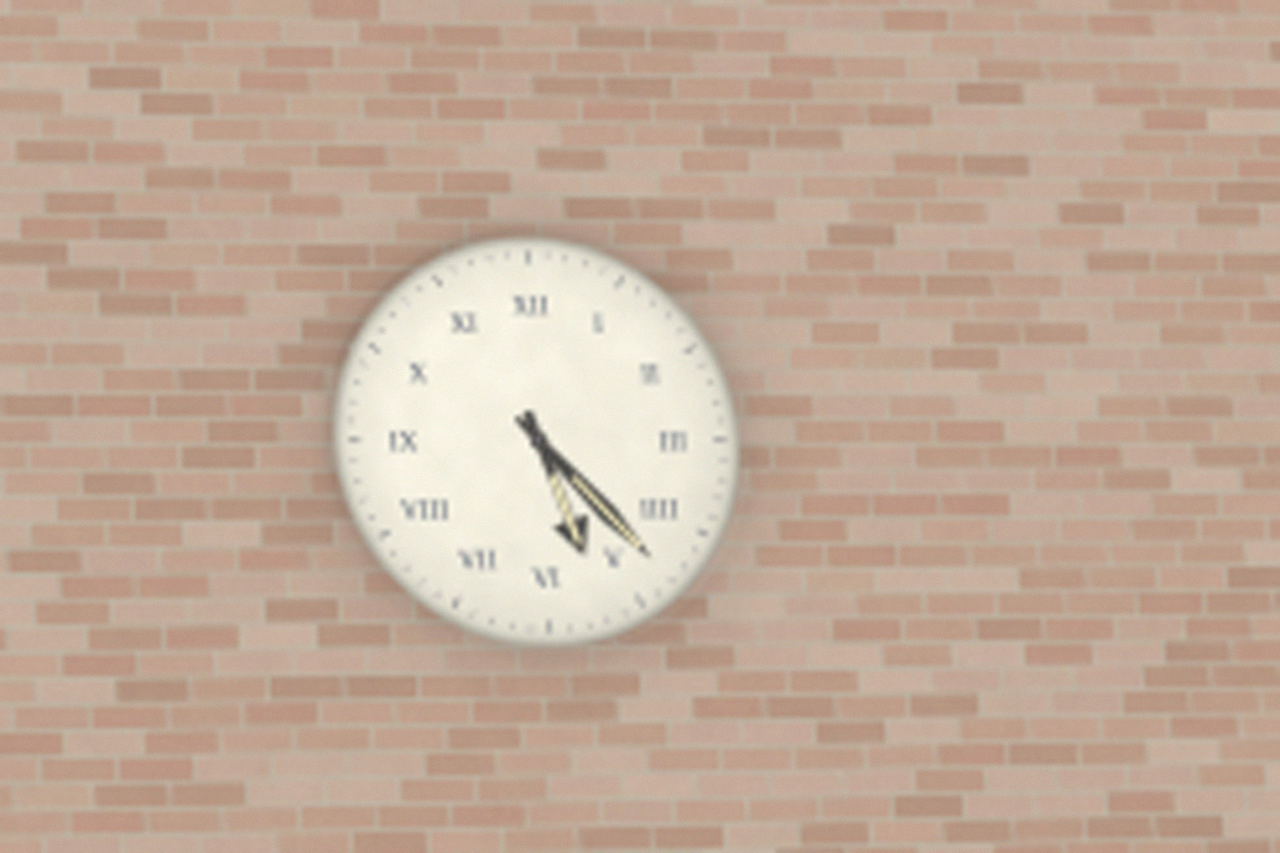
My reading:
5 h 23 min
